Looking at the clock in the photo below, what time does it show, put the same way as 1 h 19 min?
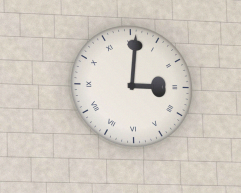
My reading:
3 h 01 min
